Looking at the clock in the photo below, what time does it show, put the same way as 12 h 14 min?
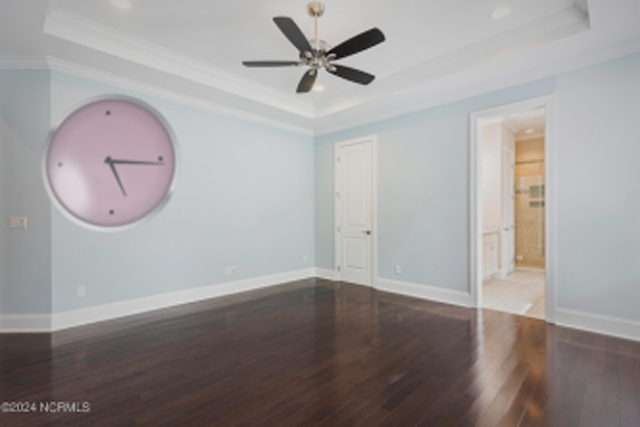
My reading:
5 h 16 min
